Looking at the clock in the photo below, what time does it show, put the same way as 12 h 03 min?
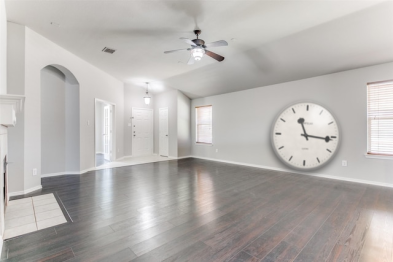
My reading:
11 h 16 min
